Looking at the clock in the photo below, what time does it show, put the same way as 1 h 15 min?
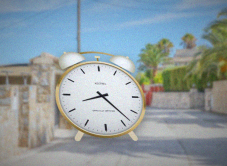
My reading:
8 h 23 min
